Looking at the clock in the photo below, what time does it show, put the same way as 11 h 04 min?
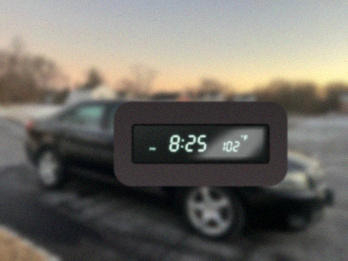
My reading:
8 h 25 min
